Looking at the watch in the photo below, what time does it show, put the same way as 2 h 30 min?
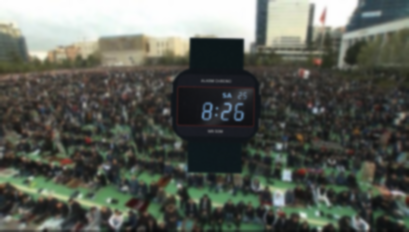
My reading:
8 h 26 min
